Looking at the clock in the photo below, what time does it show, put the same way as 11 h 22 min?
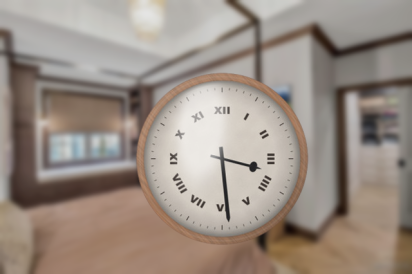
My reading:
3 h 29 min
